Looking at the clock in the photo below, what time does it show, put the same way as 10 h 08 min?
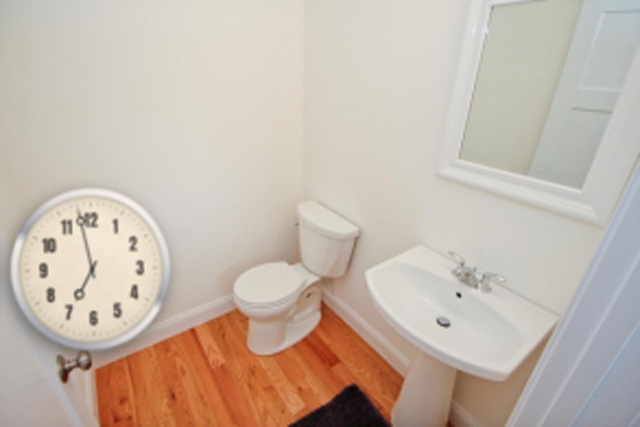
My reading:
6 h 58 min
